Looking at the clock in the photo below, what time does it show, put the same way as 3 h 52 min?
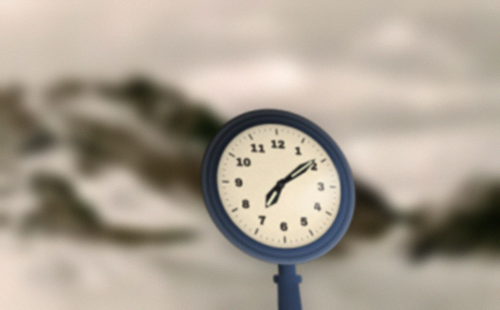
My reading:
7 h 09 min
